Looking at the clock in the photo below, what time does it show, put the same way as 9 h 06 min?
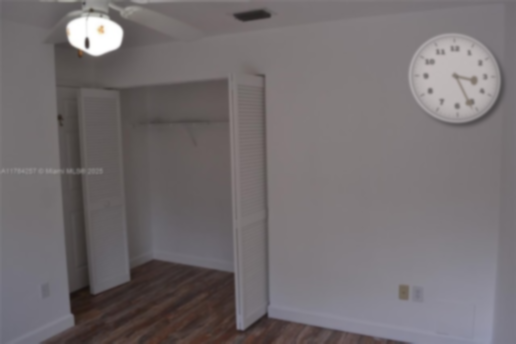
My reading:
3 h 26 min
